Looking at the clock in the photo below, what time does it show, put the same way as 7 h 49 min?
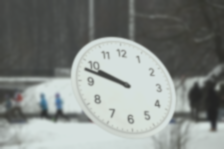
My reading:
9 h 48 min
